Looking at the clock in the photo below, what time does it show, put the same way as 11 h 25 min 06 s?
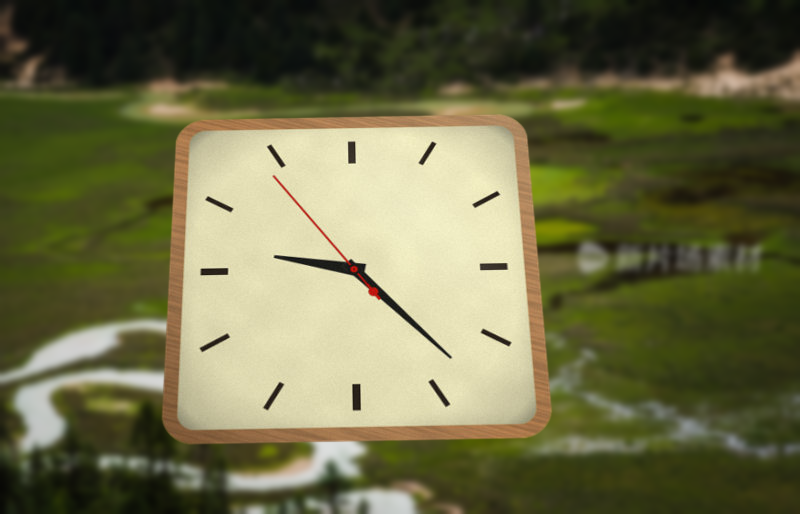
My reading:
9 h 22 min 54 s
